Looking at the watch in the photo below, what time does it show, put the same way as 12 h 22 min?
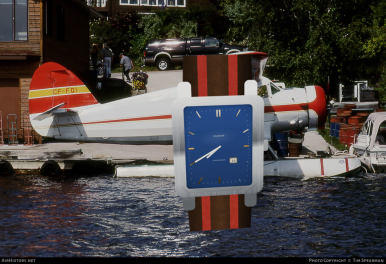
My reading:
7 h 40 min
